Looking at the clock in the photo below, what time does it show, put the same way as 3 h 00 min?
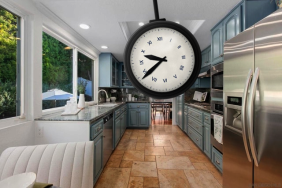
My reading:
9 h 39 min
